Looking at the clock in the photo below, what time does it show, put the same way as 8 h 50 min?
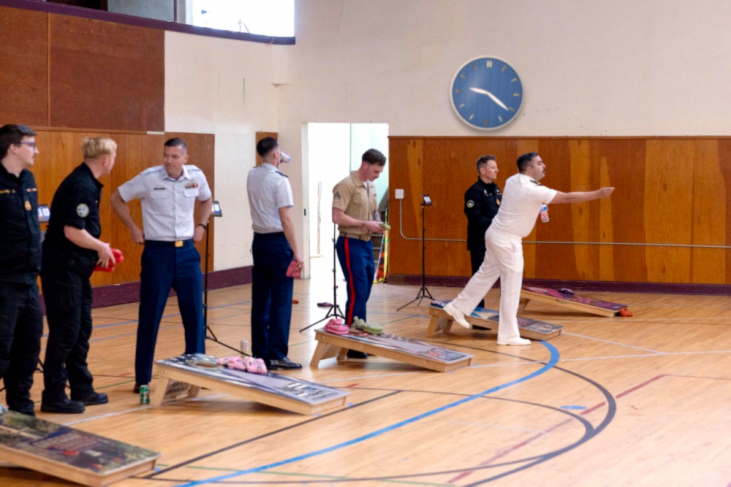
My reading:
9 h 21 min
